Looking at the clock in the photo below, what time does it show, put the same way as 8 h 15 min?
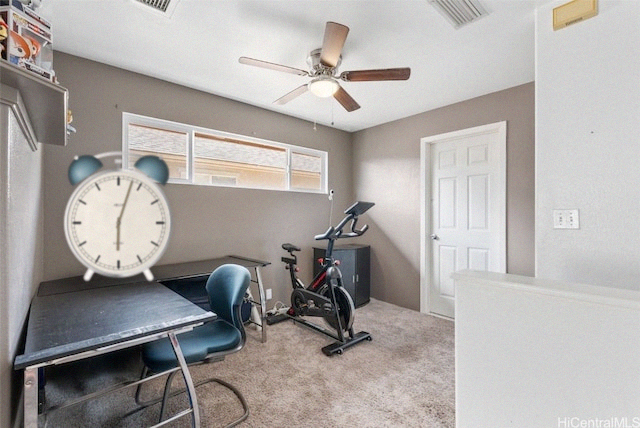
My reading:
6 h 03 min
